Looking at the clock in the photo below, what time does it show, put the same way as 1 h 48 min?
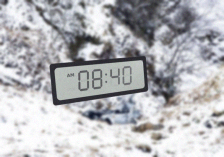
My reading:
8 h 40 min
